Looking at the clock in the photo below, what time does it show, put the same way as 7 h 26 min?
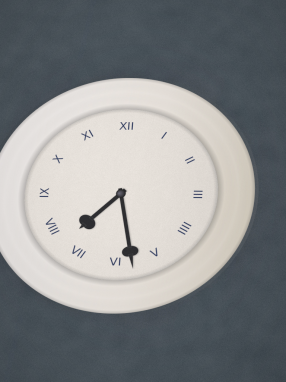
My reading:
7 h 28 min
